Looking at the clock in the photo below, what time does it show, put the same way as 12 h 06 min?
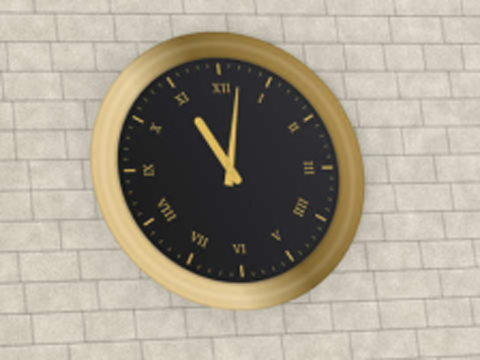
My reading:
11 h 02 min
